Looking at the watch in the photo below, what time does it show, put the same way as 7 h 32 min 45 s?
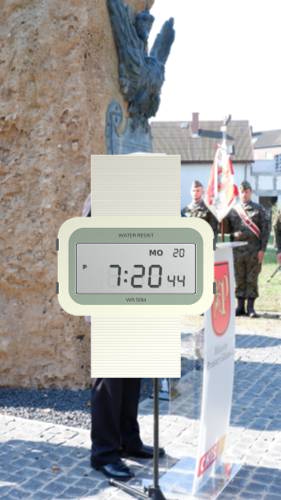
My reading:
7 h 20 min 44 s
